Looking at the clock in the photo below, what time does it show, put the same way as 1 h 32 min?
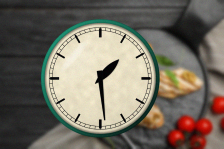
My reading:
1 h 29 min
